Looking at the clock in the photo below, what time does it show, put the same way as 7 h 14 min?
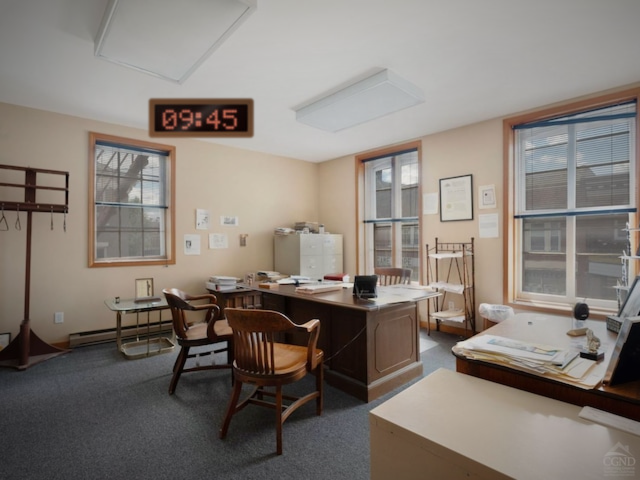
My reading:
9 h 45 min
